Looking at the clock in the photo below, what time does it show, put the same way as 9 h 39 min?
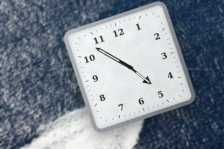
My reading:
4 h 53 min
